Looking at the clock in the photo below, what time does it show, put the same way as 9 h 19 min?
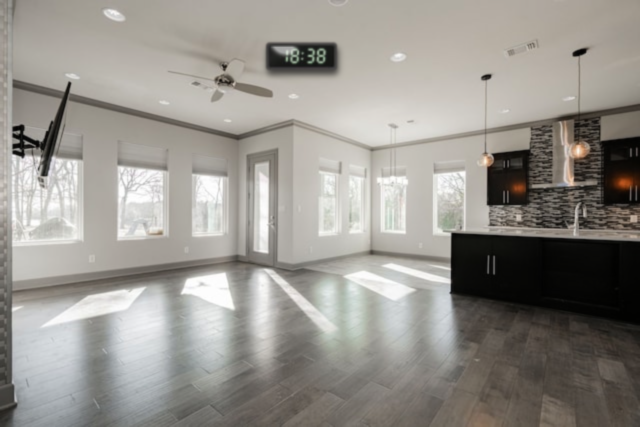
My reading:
18 h 38 min
